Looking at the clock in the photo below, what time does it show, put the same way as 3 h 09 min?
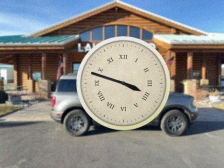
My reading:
3 h 48 min
